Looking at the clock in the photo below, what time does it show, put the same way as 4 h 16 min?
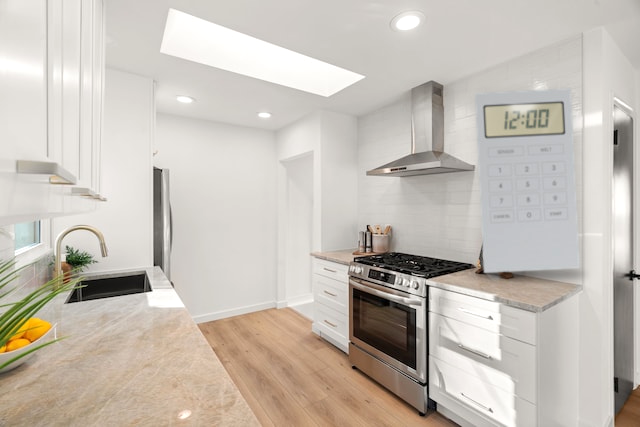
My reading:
12 h 00 min
